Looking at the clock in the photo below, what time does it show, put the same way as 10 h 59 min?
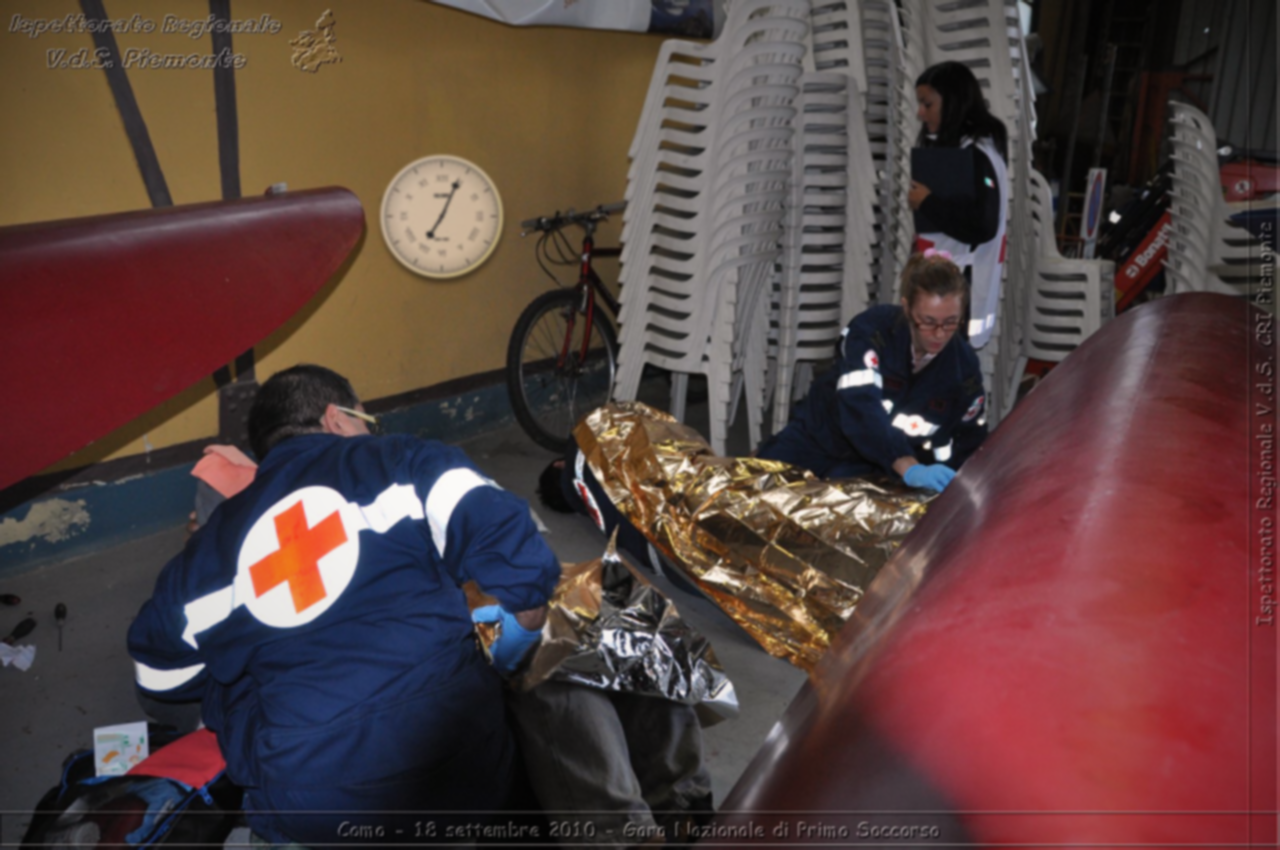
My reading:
7 h 04 min
